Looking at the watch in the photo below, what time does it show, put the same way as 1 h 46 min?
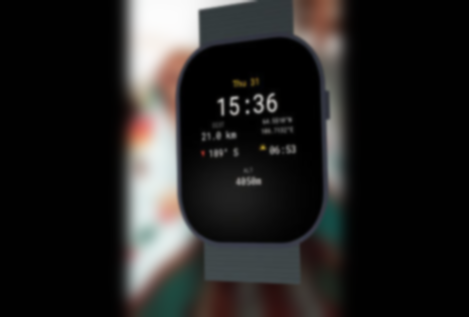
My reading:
15 h 36 min
